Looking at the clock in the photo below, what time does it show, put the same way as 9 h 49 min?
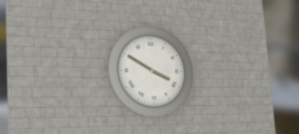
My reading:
3 h 50 min
